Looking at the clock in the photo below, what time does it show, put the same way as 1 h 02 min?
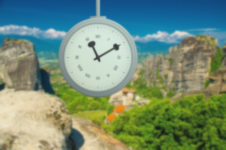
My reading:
11 h 10 min
